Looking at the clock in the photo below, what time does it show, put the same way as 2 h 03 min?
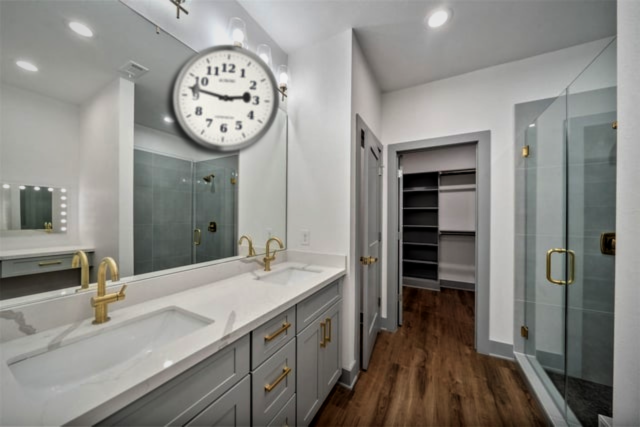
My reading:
2 h 47 min
